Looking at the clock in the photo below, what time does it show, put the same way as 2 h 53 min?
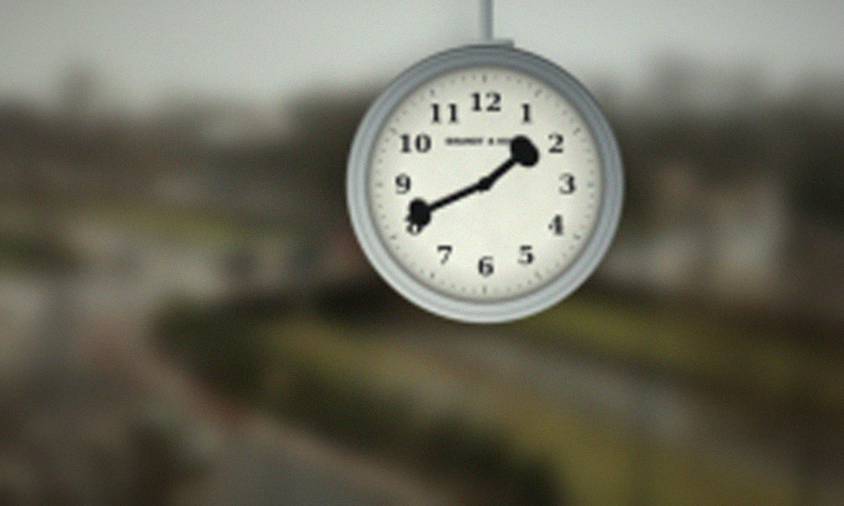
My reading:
1 h 41 min
